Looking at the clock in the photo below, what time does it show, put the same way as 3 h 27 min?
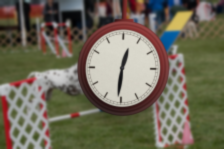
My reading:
12 h 31 min
